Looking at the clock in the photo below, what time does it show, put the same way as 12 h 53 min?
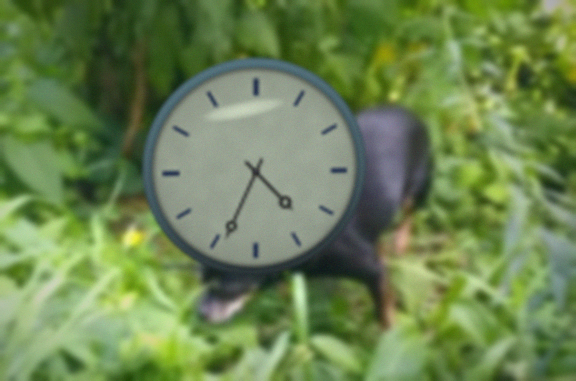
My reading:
4 h 34 min
